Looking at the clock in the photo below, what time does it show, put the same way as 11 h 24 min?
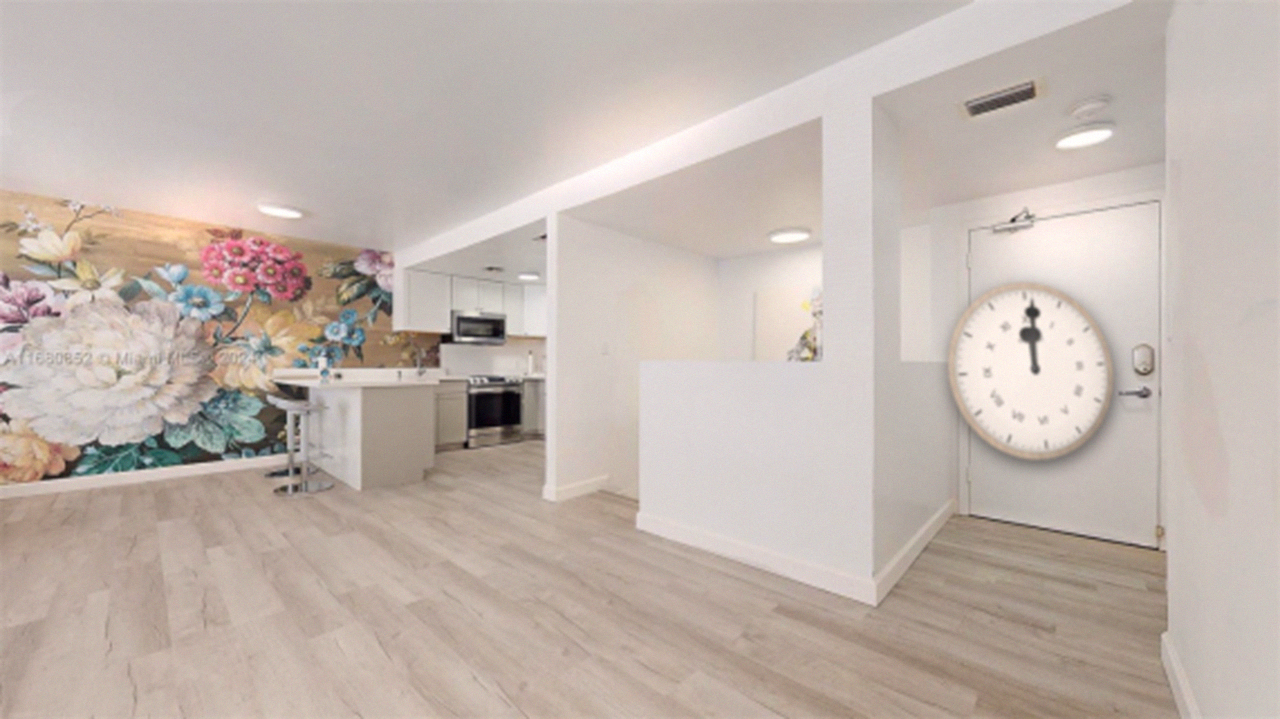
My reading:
12 h 01 min
